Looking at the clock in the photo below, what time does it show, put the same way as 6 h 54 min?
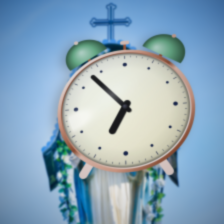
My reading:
6 h 53 min
